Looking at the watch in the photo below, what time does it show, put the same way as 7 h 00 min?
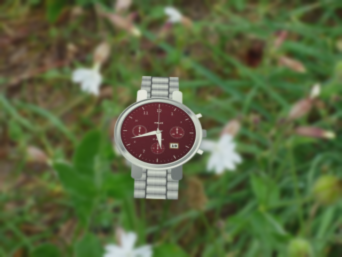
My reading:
5 h 42 min
